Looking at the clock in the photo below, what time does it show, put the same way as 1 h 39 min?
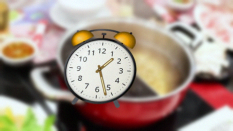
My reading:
1 h 27 min
